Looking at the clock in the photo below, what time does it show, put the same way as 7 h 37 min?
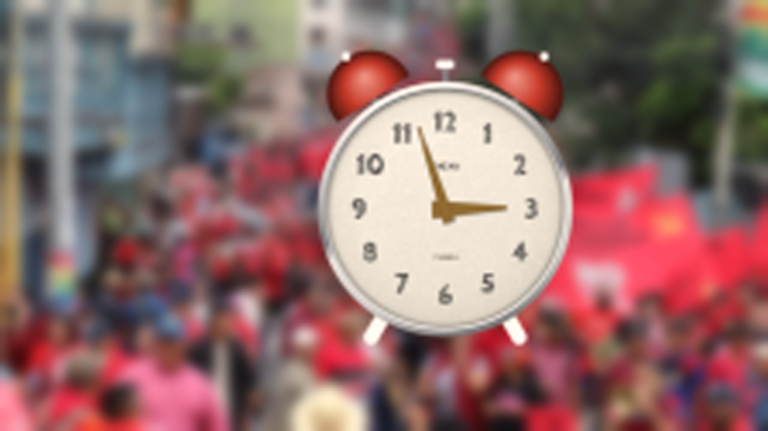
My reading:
2 h 57 min
